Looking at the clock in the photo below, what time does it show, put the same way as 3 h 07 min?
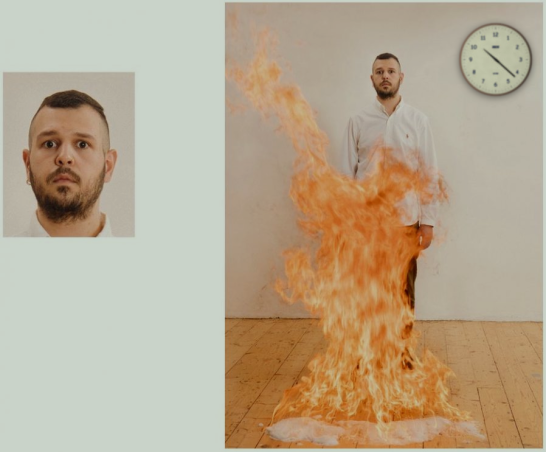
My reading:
10 h 22 min
